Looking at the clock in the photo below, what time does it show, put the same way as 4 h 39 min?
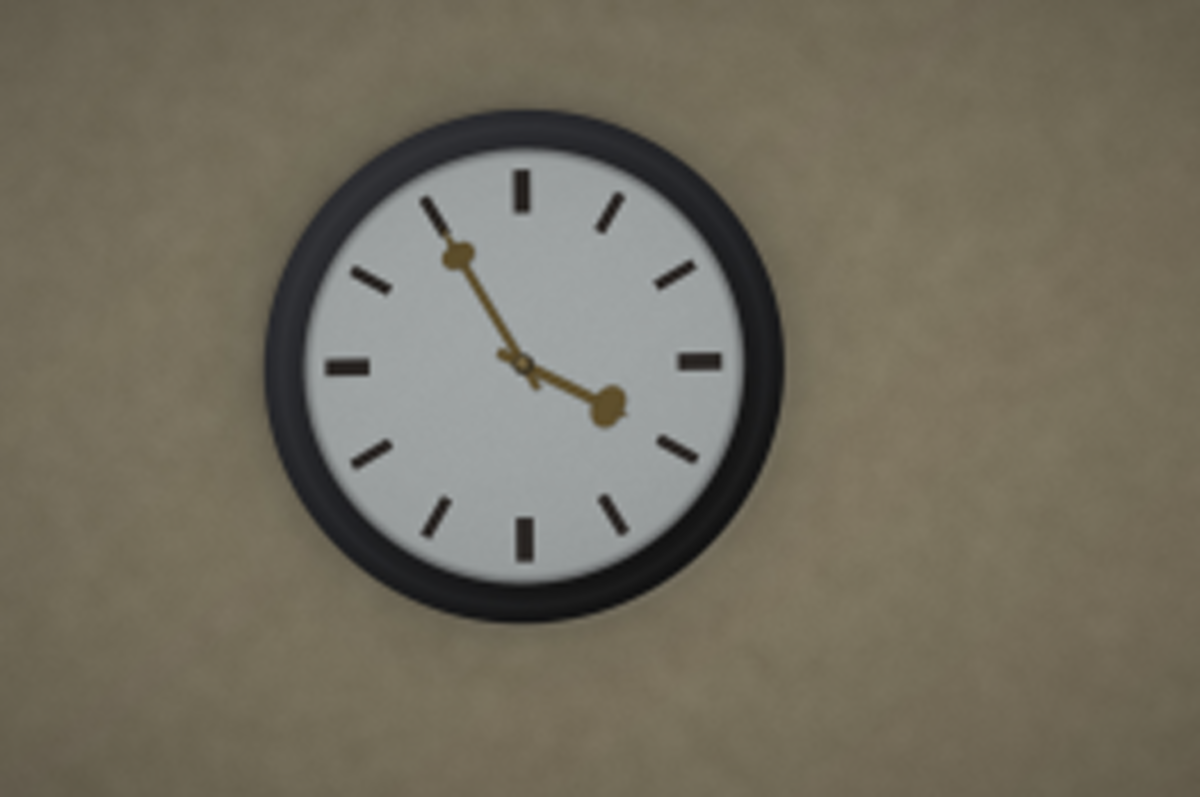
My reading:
3 h 55 min
